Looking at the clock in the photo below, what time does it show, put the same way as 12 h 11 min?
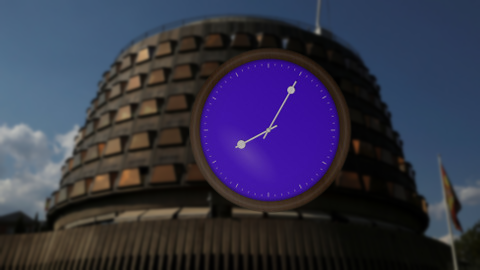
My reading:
8 h 05 min
